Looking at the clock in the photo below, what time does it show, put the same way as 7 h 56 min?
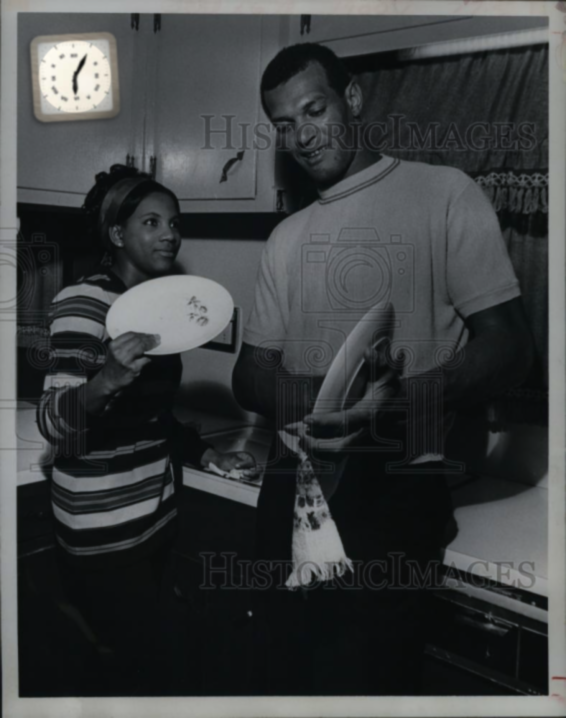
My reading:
6 h 05 min
